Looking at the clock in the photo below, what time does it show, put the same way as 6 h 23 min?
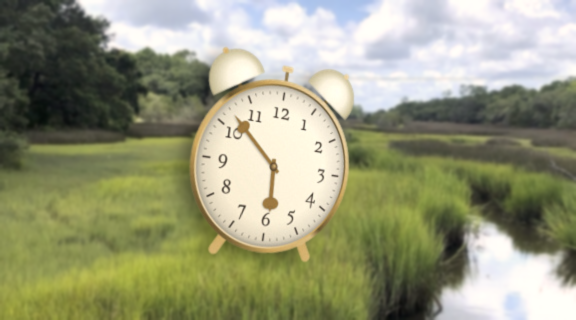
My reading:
5 h 52 min
